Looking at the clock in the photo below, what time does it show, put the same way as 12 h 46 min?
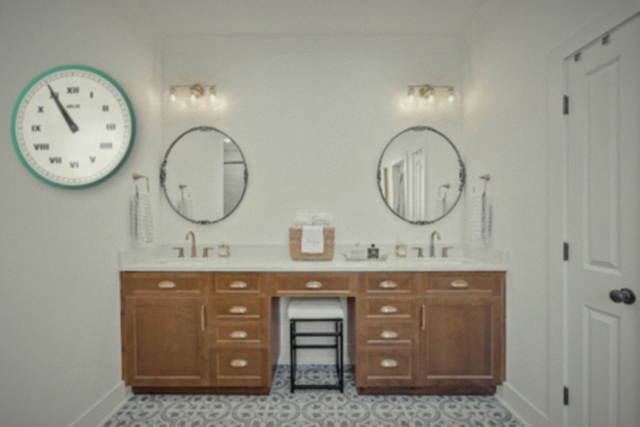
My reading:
10 h 55 min
